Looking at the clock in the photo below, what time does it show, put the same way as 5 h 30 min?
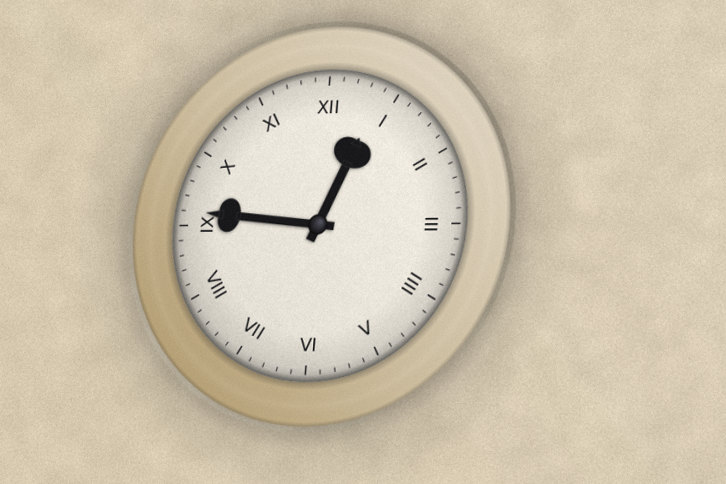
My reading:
12 h 46 min
